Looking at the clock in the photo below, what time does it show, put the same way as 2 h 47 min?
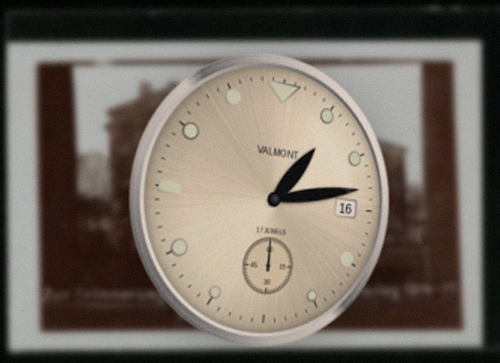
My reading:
1 h 13 min
